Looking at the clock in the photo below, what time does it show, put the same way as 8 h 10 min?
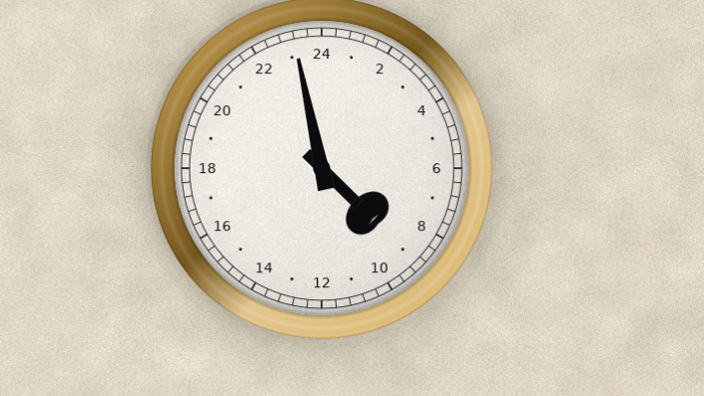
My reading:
8 h 58 min
